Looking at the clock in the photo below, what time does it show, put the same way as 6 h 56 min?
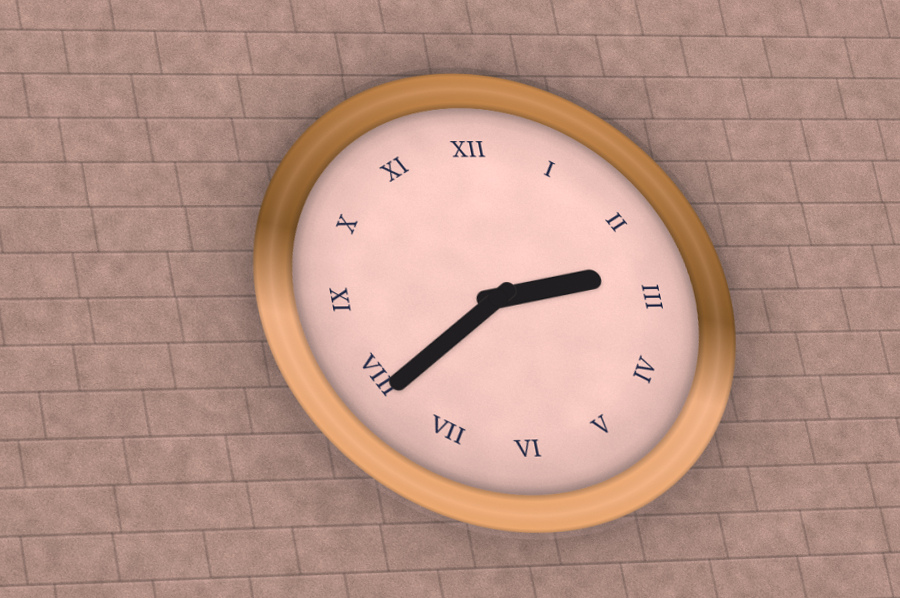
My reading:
2 h 39 min
